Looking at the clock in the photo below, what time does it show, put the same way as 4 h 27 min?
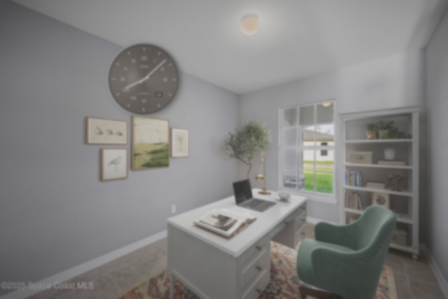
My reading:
8 h 08 min
